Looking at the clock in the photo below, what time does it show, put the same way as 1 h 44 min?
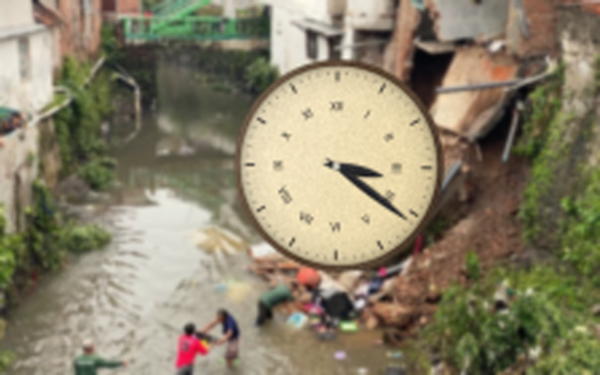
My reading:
3 h 21 min
